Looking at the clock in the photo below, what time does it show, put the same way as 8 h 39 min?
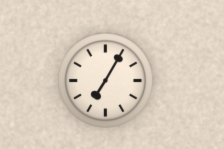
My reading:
7 h 05 min
